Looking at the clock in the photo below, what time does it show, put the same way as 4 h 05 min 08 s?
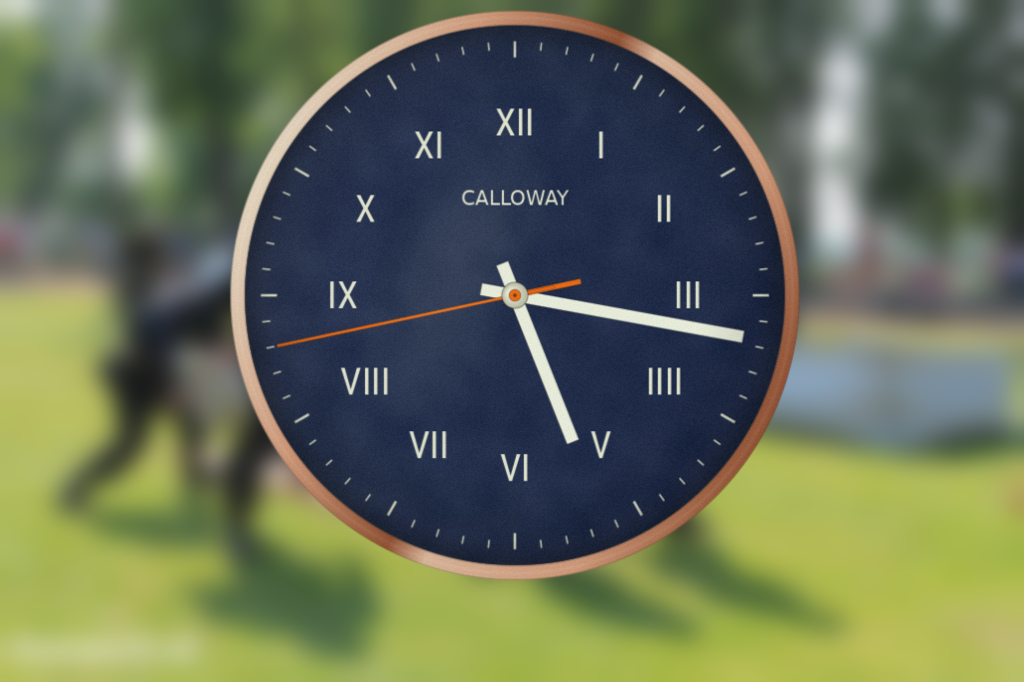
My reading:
5 h 16 min 43 s
